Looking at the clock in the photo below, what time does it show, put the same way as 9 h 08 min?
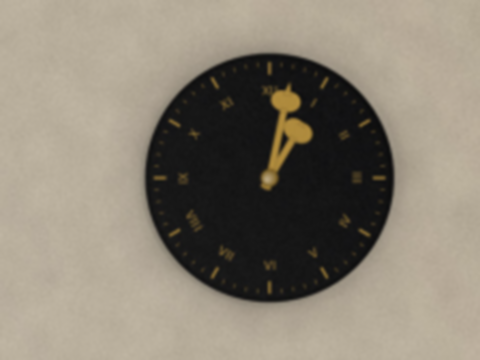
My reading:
1 h 02 min
